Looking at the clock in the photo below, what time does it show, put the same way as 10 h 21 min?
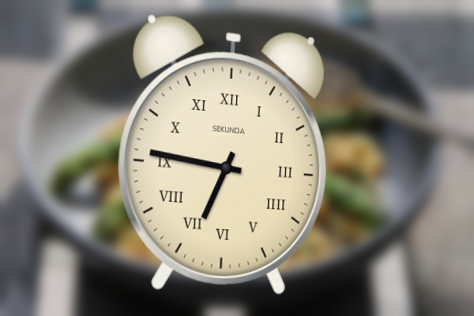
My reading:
6 h 46 min
